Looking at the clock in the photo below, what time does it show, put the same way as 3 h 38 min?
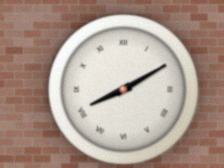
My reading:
8 h 10 min
